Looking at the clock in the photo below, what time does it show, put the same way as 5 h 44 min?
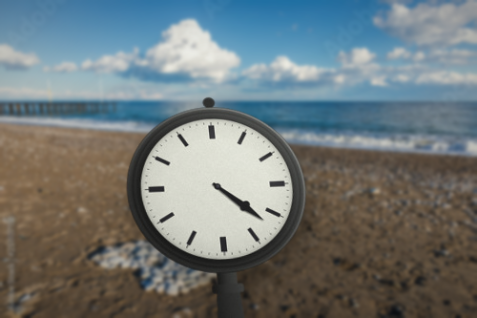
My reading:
4 h 22 min
